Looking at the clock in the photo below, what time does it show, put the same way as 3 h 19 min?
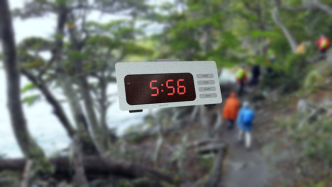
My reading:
5 h 56 min
